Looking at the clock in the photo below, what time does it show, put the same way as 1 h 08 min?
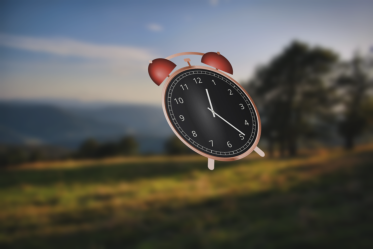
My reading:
12 h 24 min
